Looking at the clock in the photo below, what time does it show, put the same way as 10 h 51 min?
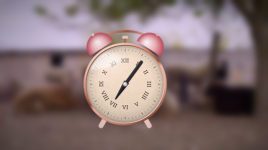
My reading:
7 h 06 min
